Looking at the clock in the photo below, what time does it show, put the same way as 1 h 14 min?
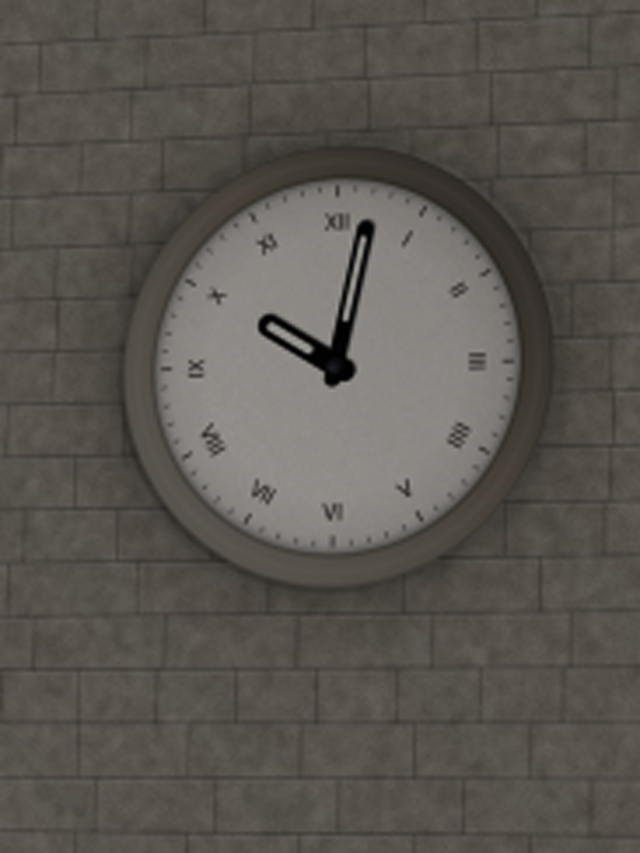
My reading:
10 h 02 min
